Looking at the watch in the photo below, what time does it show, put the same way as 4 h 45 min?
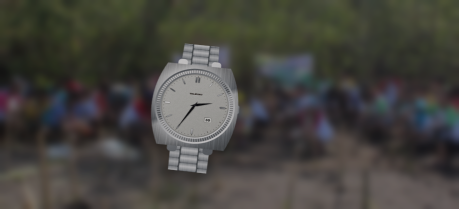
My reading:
2 h 35 min
